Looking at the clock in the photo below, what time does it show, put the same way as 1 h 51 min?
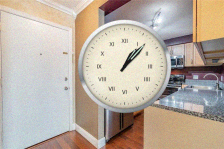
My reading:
1 h 07 min
